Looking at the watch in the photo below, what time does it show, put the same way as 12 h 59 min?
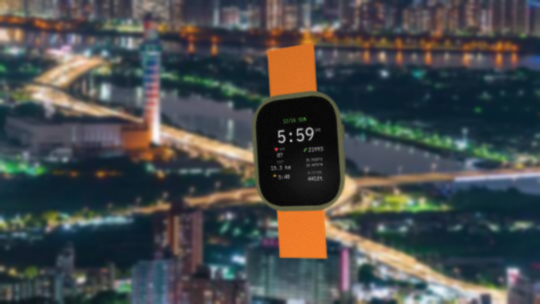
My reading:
5 h 59 min
